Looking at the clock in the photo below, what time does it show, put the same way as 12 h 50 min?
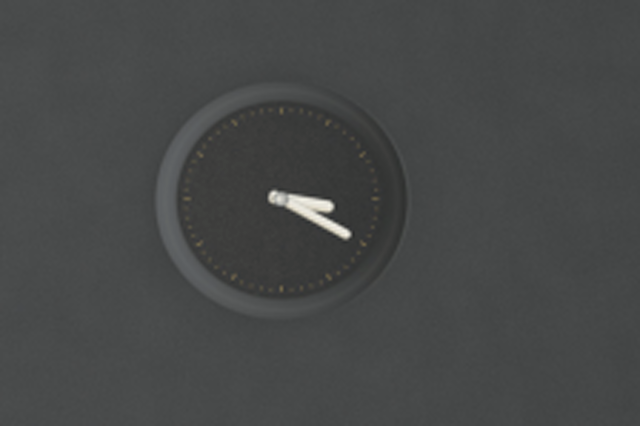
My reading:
3 h 20 min
